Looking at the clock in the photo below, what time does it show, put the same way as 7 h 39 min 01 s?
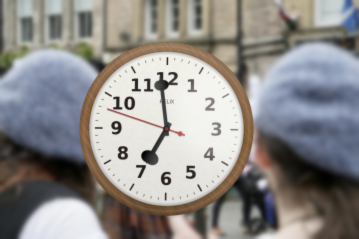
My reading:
6 h 58 min 48 s
